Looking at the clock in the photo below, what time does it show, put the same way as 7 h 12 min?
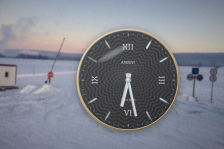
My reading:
6 h 28 min
